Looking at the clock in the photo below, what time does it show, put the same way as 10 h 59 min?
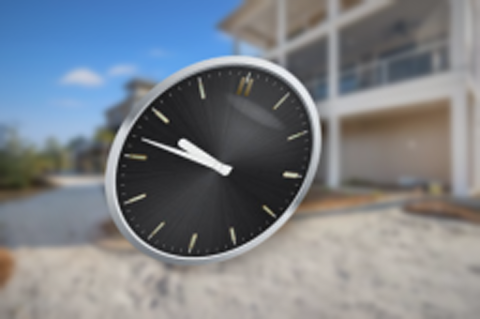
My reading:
9 h 47 min
